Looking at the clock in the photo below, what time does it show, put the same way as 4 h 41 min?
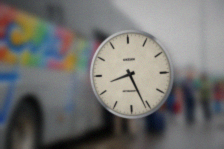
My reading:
8 h 26 min
